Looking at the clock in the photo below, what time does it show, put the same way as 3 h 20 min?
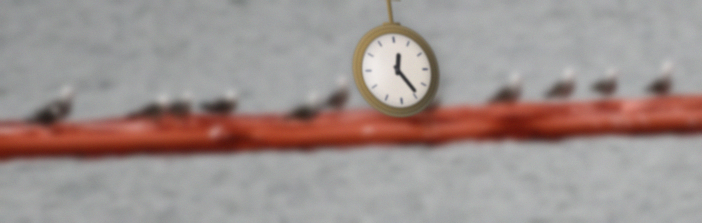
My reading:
12 h 24 min
